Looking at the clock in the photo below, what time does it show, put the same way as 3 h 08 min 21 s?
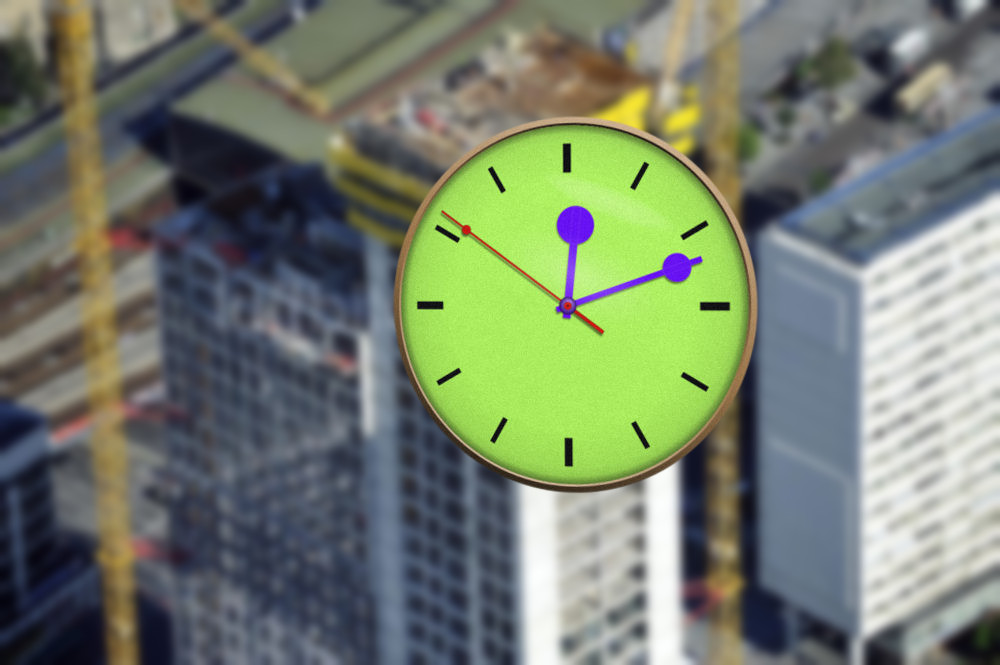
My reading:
12 h 11 min 51 s
